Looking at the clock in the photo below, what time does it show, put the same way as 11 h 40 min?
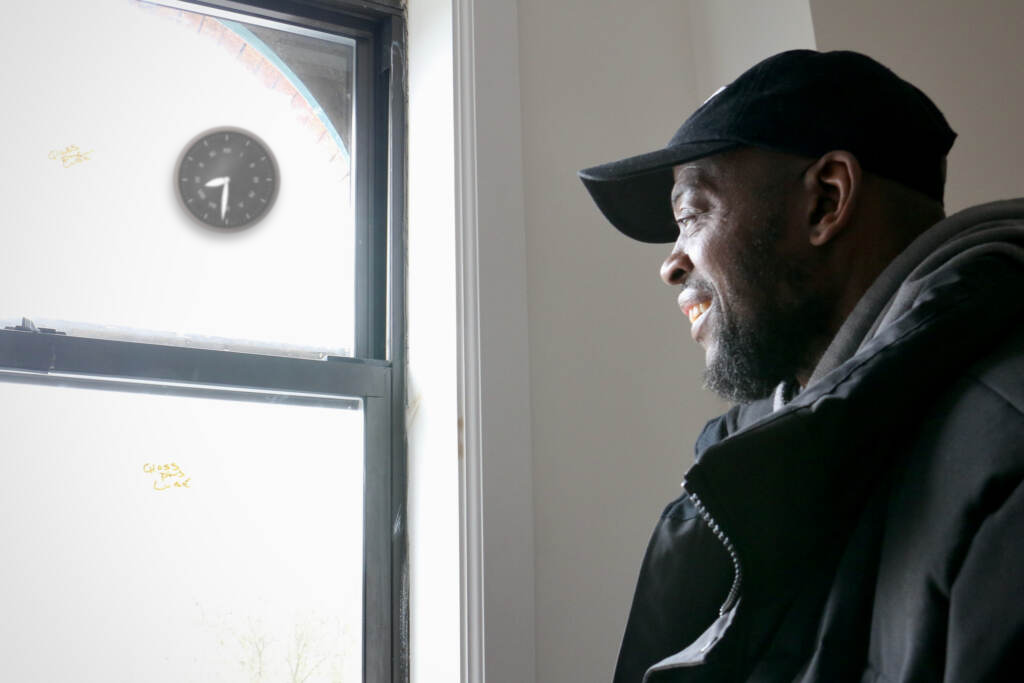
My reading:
8 h 31 min
